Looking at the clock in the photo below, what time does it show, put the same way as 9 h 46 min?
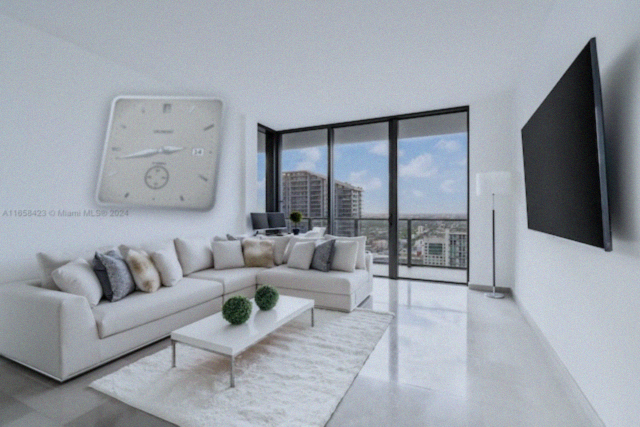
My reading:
2 h 43 min
